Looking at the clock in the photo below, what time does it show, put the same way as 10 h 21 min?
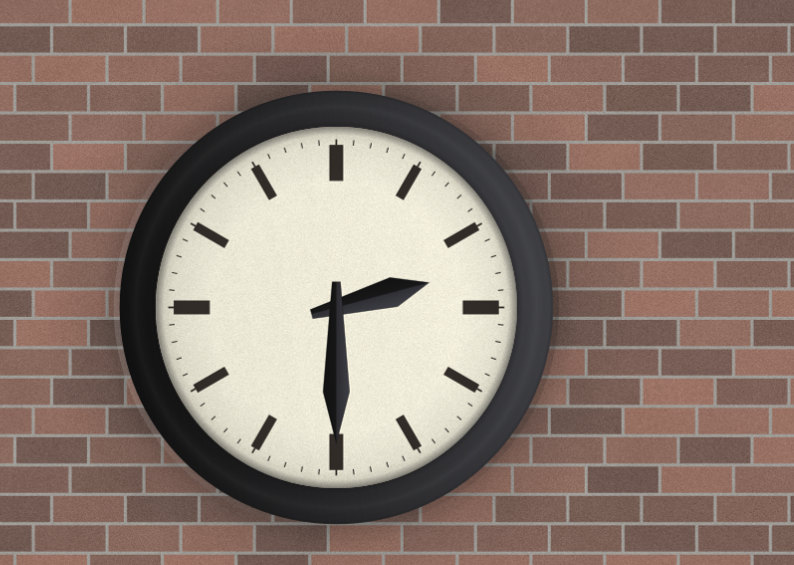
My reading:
2 h 30 min
